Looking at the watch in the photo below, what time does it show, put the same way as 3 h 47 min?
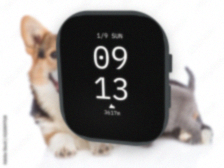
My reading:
9 h 13 min
